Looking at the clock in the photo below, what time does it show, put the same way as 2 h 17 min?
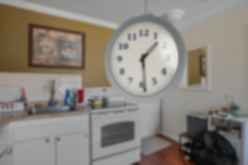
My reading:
1 h 29 min
